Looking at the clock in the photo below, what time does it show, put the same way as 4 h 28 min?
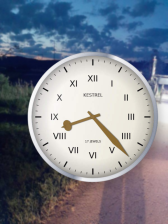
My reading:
8 h 23 min
